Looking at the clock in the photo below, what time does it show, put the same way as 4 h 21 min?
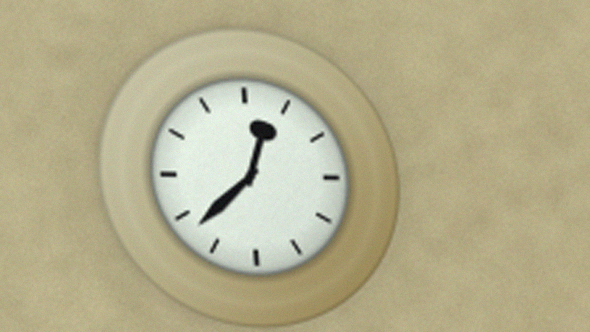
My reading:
12 h 38 min
